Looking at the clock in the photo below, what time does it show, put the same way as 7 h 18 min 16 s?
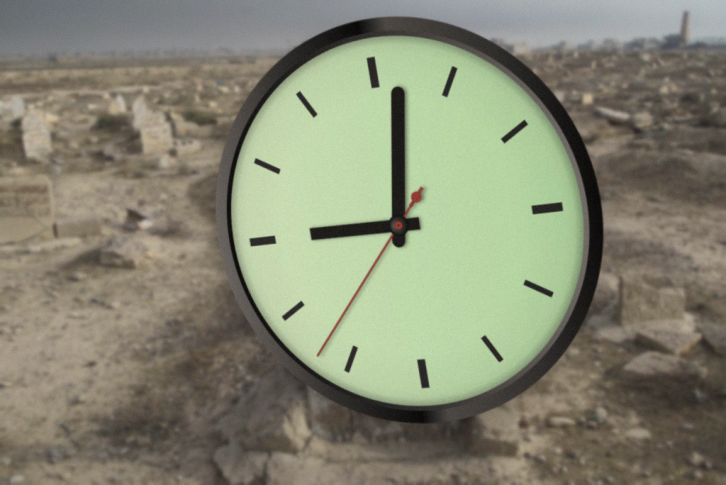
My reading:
9 h 01 min 37 s
